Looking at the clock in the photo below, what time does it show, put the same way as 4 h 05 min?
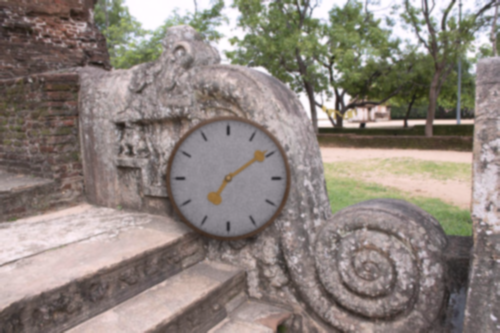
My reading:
7 h 09 min
